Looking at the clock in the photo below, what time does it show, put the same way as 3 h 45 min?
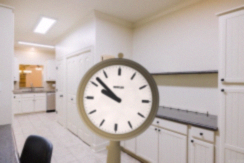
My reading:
9 h 52 min
